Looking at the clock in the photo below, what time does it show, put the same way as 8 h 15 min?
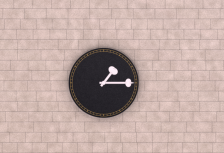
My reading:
1 h 15 min
